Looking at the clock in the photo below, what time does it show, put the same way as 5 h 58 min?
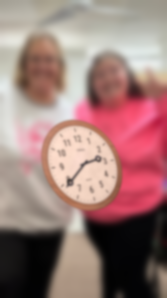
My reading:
2 h 39 min
